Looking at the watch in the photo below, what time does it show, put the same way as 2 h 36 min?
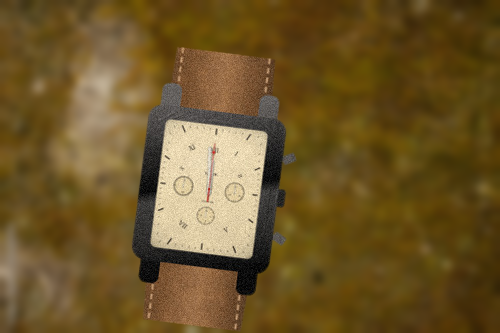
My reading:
11 h 59 min
